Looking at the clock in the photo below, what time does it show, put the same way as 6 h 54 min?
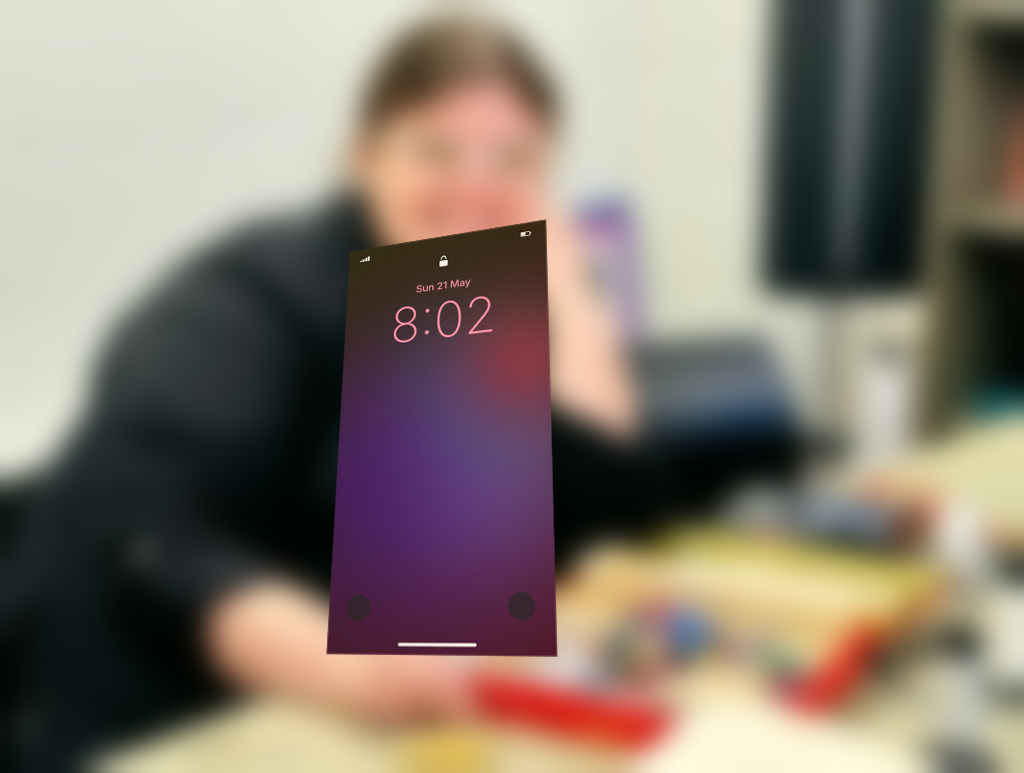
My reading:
8 h 02 min
